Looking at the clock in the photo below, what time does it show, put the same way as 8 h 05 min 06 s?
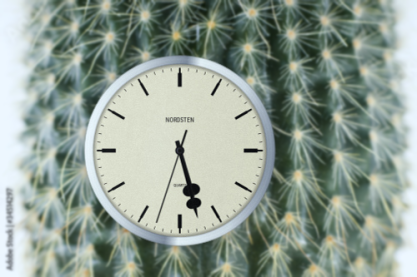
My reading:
5 h 27 min 33 s
